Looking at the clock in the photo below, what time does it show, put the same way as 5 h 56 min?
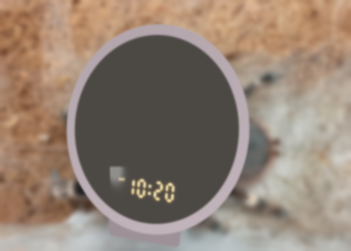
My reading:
10 h 20 min
